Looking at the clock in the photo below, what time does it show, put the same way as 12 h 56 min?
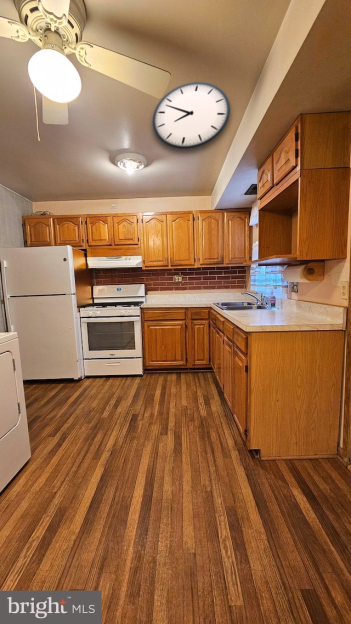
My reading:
7 h 48 min
